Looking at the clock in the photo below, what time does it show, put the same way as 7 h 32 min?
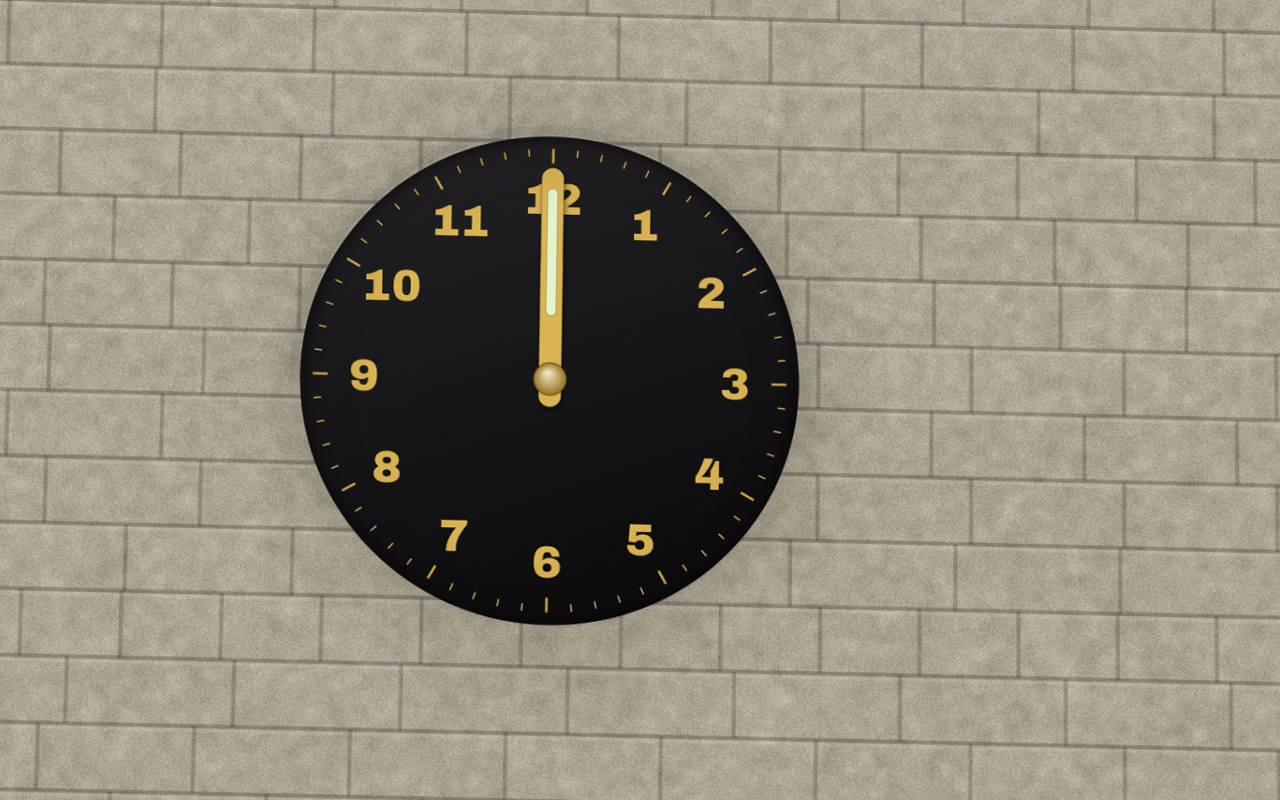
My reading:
12 h 00 min
